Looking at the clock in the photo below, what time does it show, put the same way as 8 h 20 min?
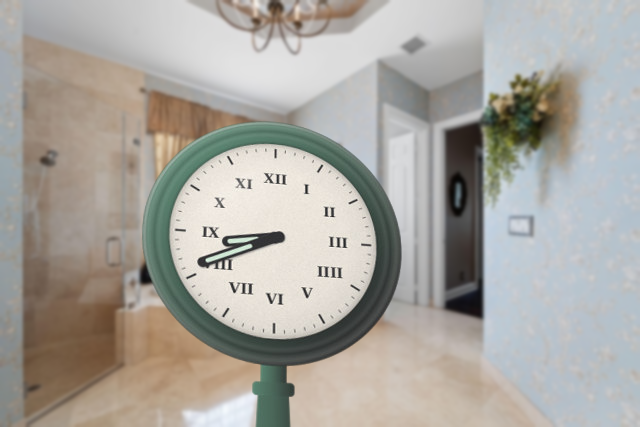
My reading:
8 h 41 min
